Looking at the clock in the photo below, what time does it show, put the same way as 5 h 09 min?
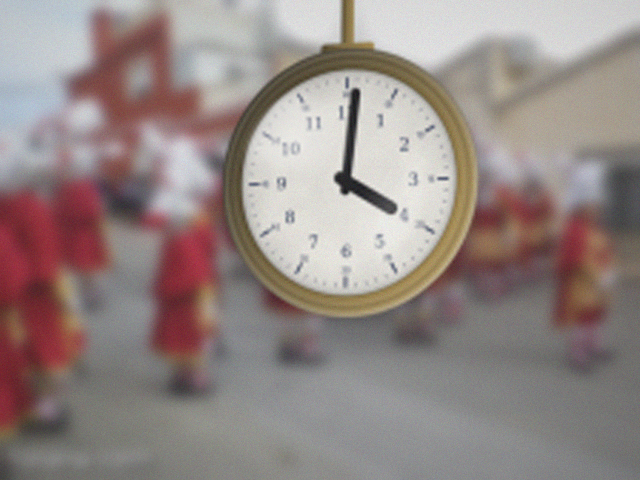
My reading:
4 h 01 min
